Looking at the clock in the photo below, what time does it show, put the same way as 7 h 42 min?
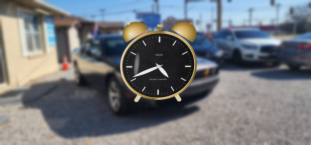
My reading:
4 h 41 min
